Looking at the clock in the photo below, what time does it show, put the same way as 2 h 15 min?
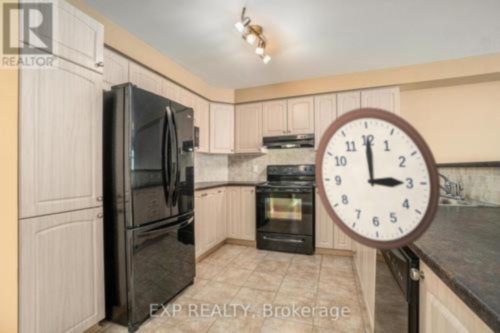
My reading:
3 h 00 min
